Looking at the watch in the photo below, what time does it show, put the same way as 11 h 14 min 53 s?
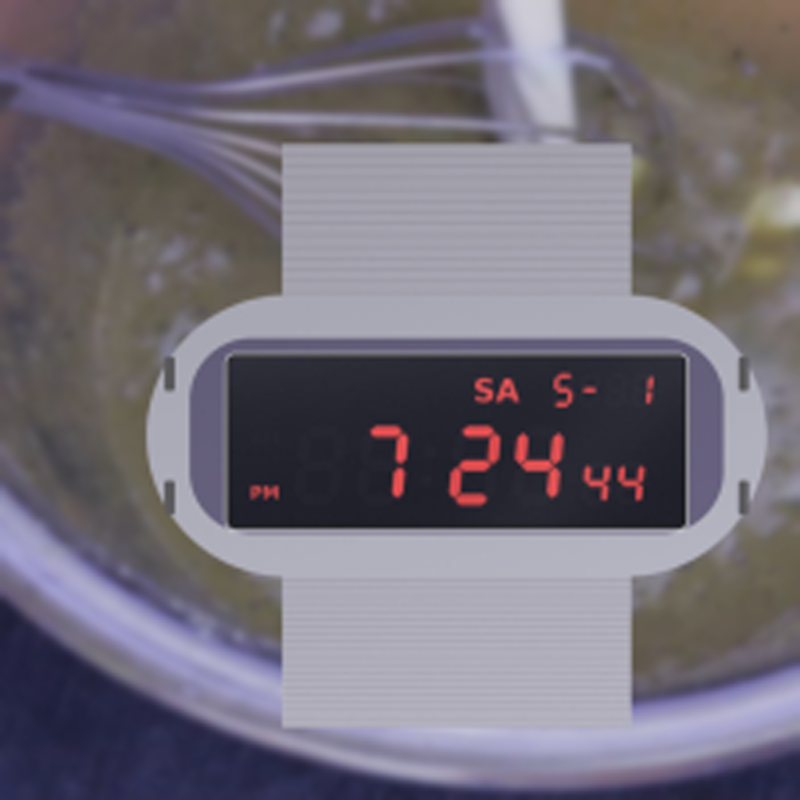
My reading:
7 h 24 min 44 s
